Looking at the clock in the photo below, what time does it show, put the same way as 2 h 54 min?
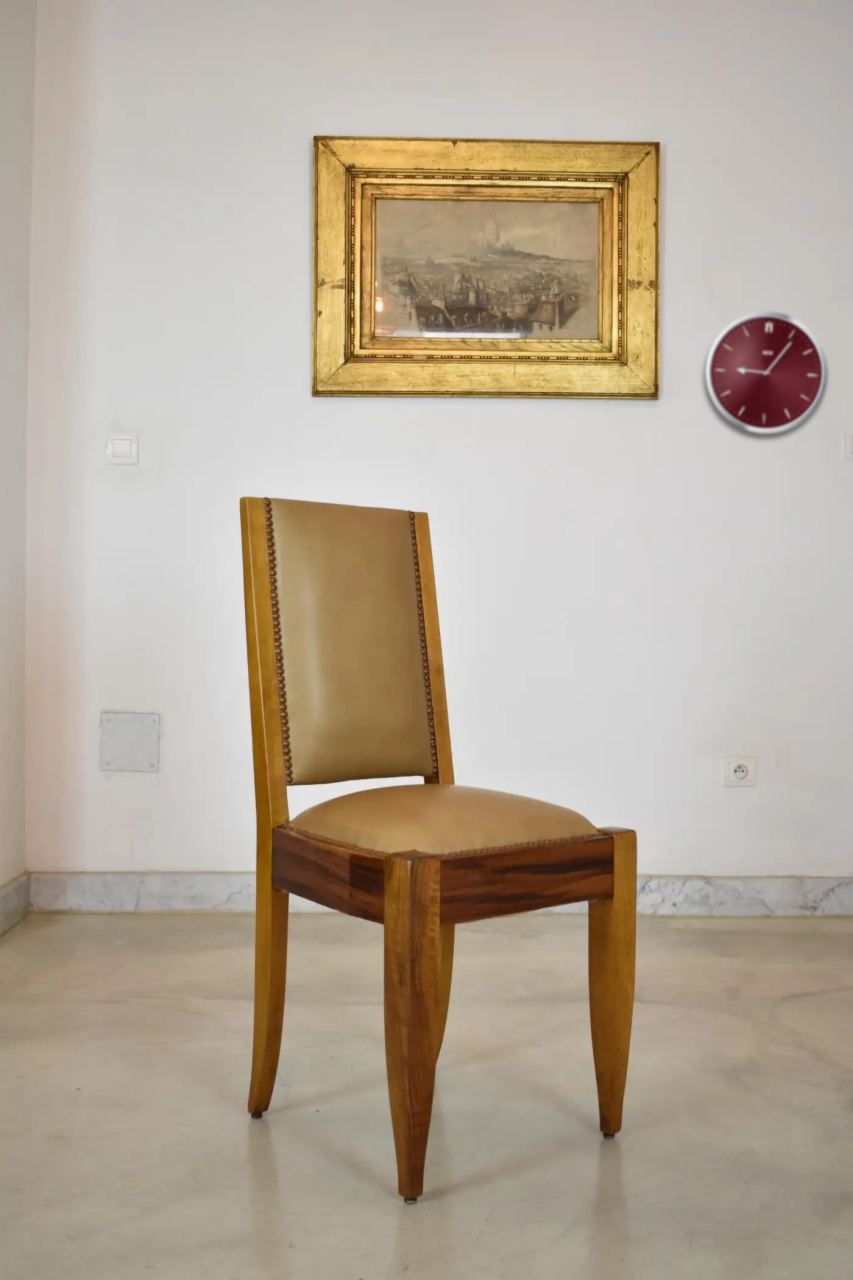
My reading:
9 h 06 min
